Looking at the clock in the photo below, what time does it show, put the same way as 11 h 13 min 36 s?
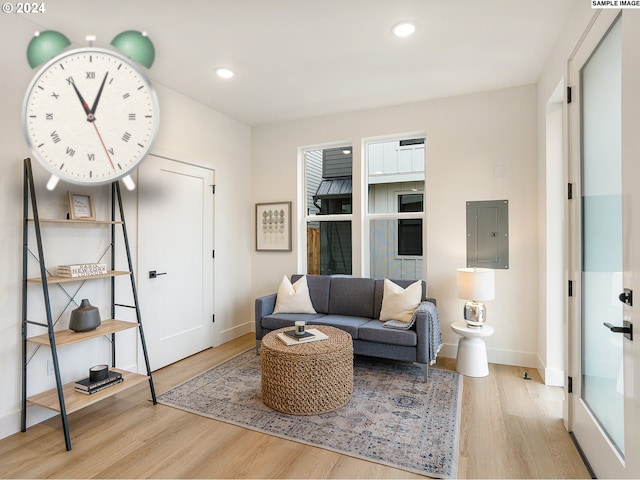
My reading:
11 h 03 min 26 s
